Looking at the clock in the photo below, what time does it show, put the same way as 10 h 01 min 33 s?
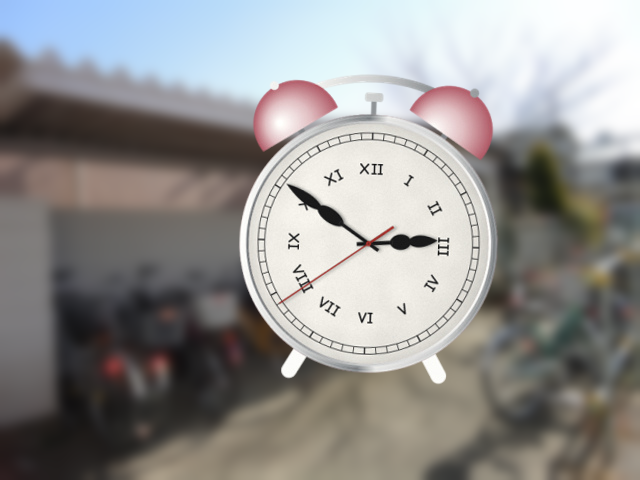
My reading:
2 h 50 min 39 s
